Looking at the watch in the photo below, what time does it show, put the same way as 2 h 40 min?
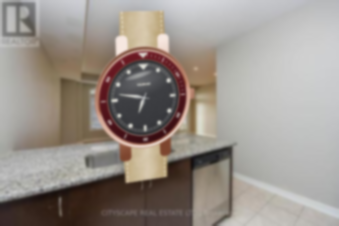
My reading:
6 h 47 min
